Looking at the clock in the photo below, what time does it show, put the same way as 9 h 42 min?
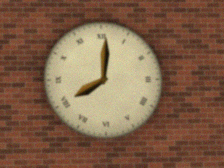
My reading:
8 h 01 min
